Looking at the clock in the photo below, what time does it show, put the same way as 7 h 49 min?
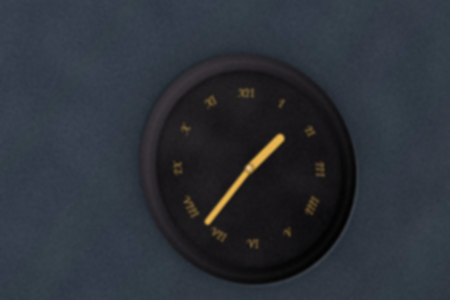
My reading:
1 h 37 min
